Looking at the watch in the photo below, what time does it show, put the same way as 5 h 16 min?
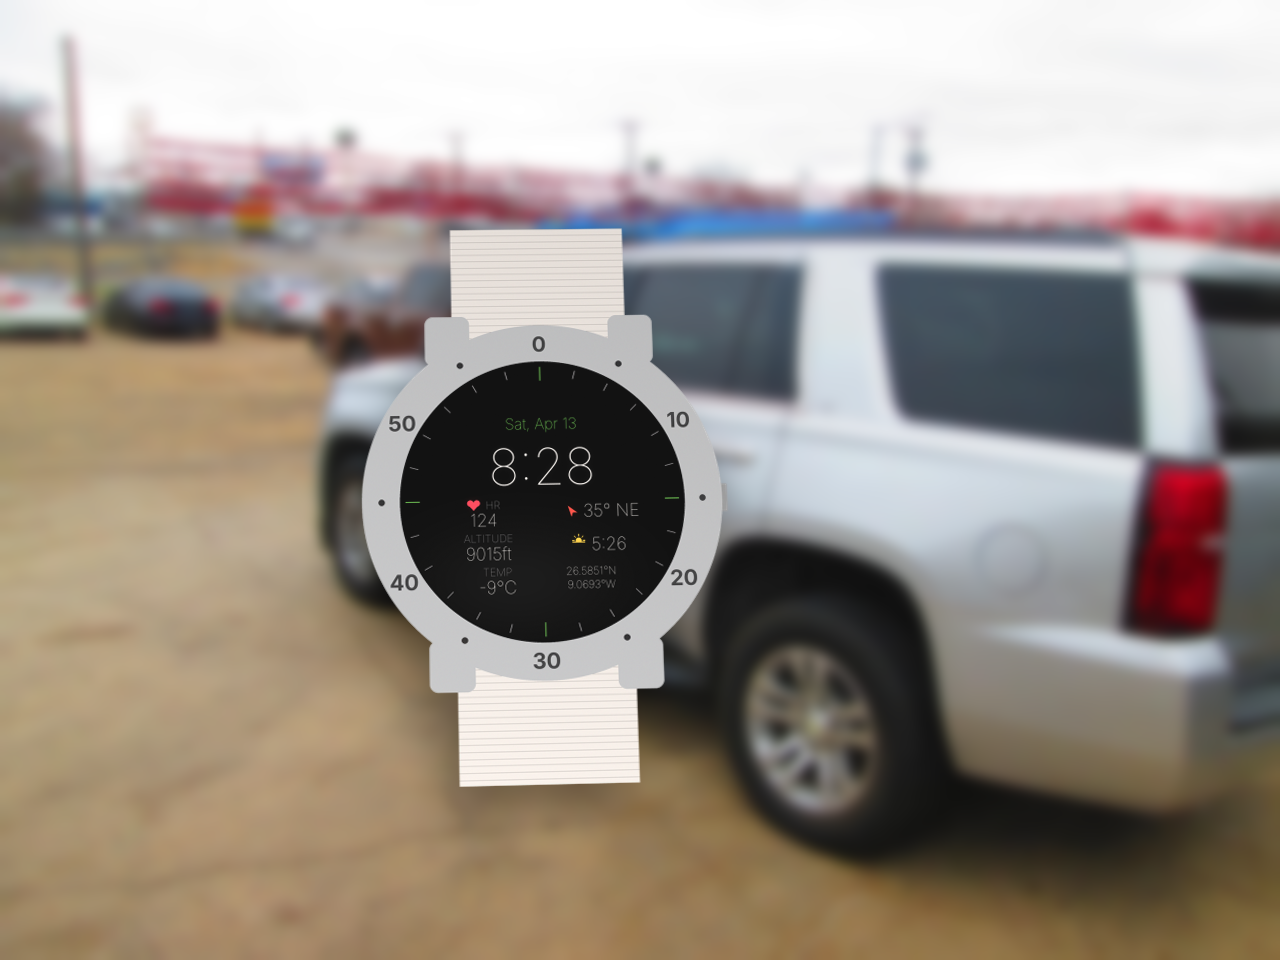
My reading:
8 h 28 min
